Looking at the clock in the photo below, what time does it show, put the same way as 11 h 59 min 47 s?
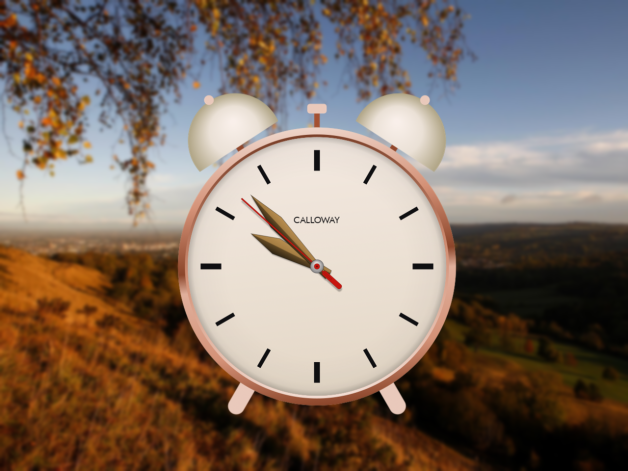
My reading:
9 h 52 min 52 s
